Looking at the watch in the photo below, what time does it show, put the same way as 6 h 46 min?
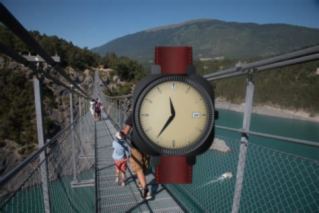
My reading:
11 h 36 min
